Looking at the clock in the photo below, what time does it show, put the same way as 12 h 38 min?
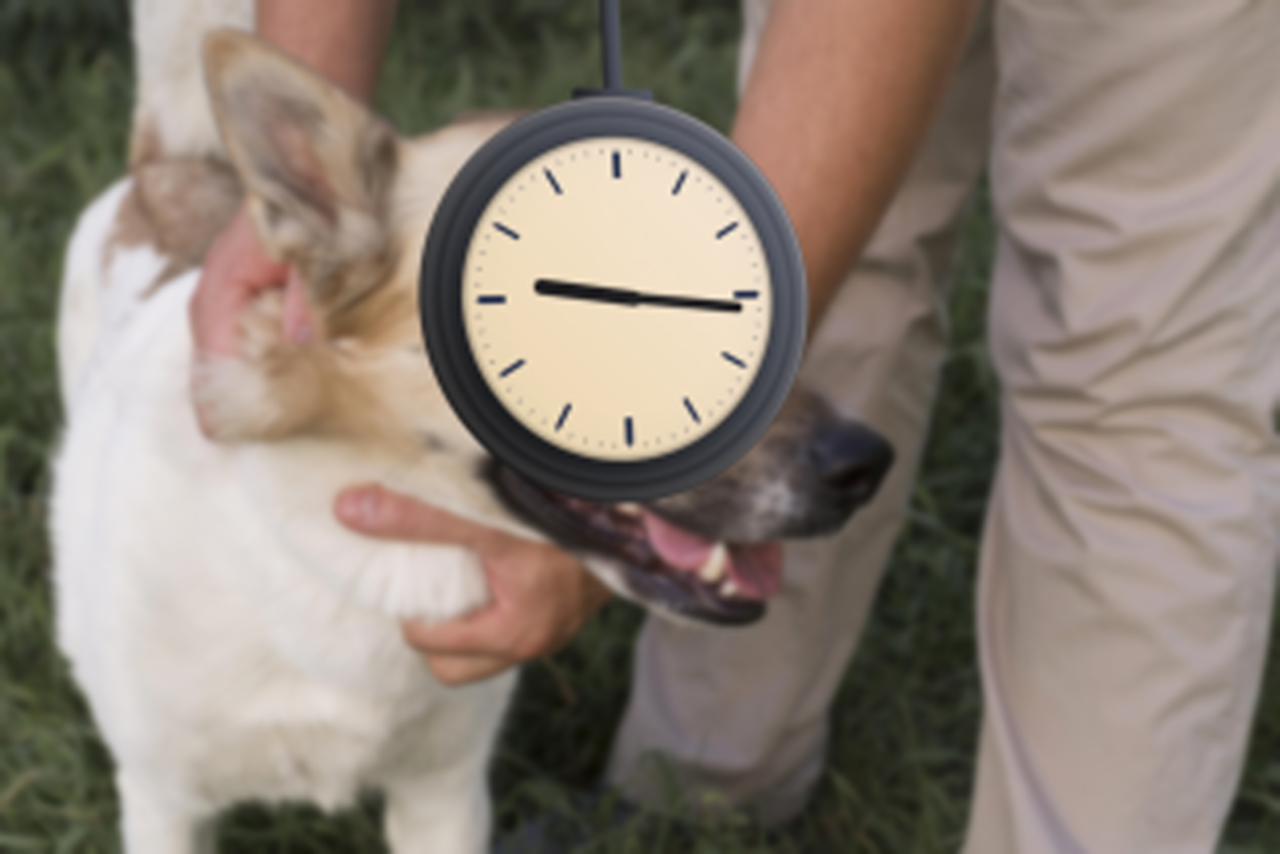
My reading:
9 h 16 min
